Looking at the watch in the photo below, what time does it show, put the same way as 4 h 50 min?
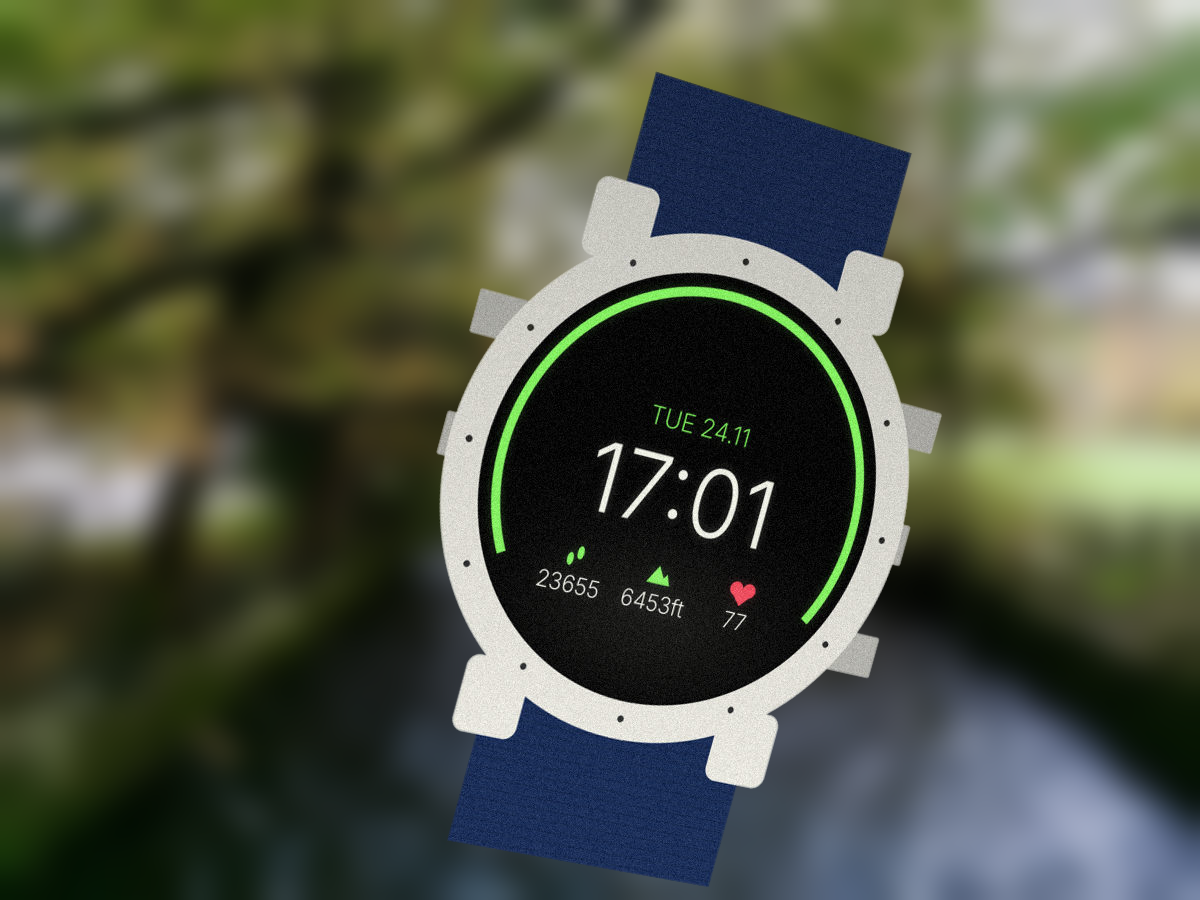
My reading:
17 h 01 min
